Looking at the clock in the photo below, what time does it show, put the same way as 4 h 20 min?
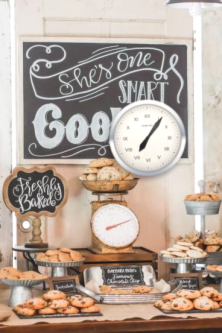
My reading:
7 h 06 min
